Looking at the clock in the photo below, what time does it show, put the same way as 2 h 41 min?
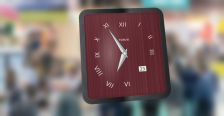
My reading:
6 h 55 min
